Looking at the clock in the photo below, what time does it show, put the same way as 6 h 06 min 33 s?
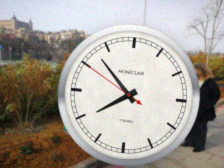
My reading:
7 h 52 min 50 s
